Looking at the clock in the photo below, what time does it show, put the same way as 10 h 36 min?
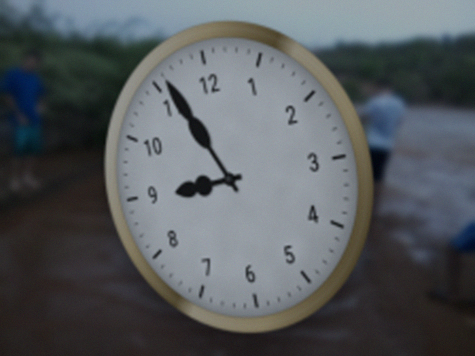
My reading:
8 h 56 min
